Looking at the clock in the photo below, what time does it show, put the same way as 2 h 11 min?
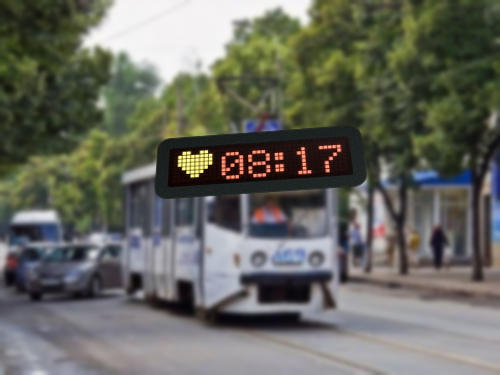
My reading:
8 h 17 min
